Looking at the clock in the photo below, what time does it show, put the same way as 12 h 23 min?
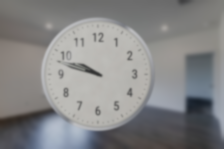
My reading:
9 h 48 min
